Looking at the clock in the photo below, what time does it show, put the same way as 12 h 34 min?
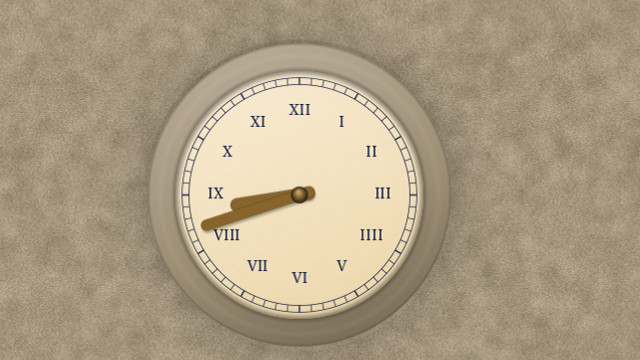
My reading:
8 h 42 min
